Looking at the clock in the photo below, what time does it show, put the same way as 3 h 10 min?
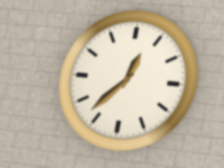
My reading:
12 h 37 min
